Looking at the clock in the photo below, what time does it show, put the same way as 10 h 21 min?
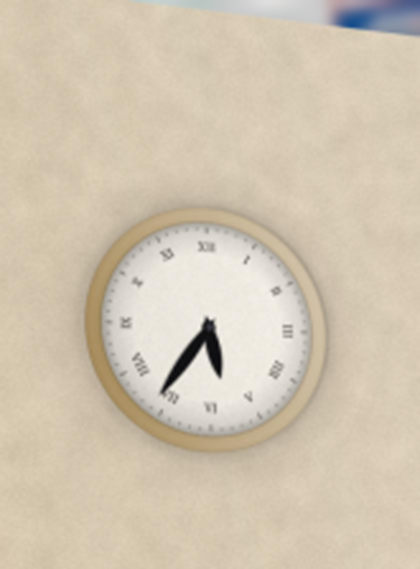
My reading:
5 h 36 min
